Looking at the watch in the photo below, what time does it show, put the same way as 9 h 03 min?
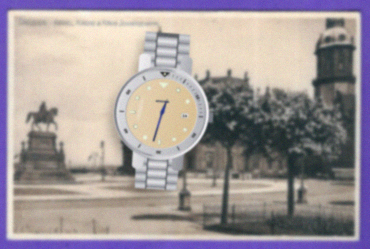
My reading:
12 h 32 min
